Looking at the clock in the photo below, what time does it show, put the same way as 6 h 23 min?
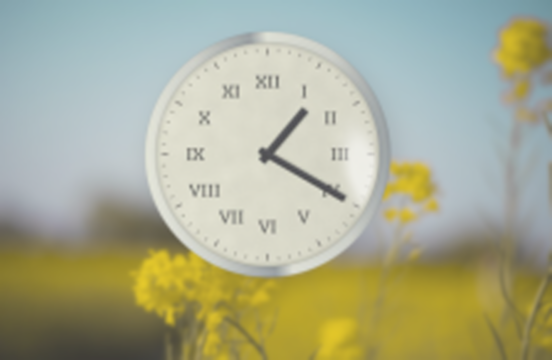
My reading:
1 h 20 min
